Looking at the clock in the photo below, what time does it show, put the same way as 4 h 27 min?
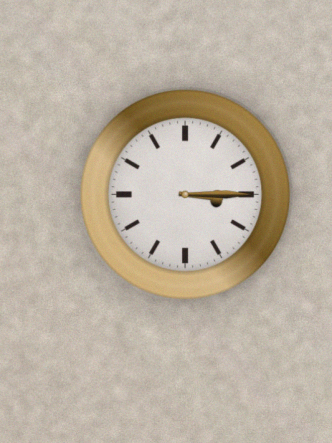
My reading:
3 h 15 min
